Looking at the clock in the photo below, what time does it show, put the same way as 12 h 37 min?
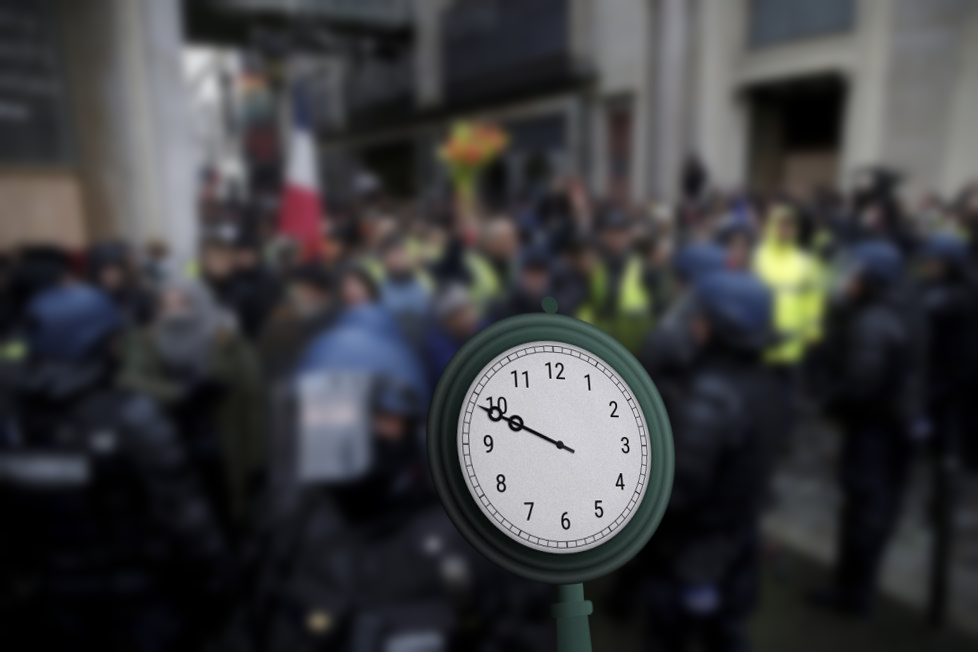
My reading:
9 h 49 min
